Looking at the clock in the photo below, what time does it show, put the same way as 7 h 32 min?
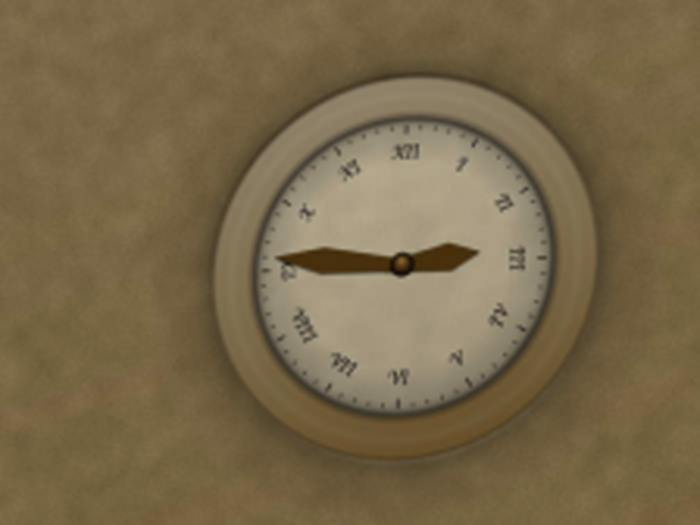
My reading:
2 h 46 min
